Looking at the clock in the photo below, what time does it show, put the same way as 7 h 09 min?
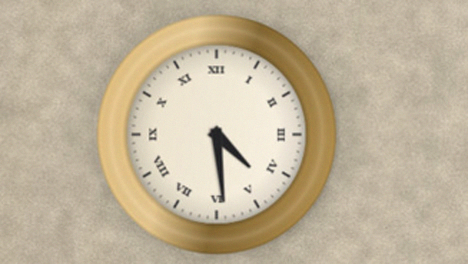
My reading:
4 h 29 min
